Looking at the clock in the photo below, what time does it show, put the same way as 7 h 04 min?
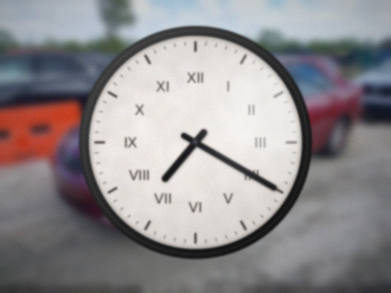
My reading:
7 h 20 min
